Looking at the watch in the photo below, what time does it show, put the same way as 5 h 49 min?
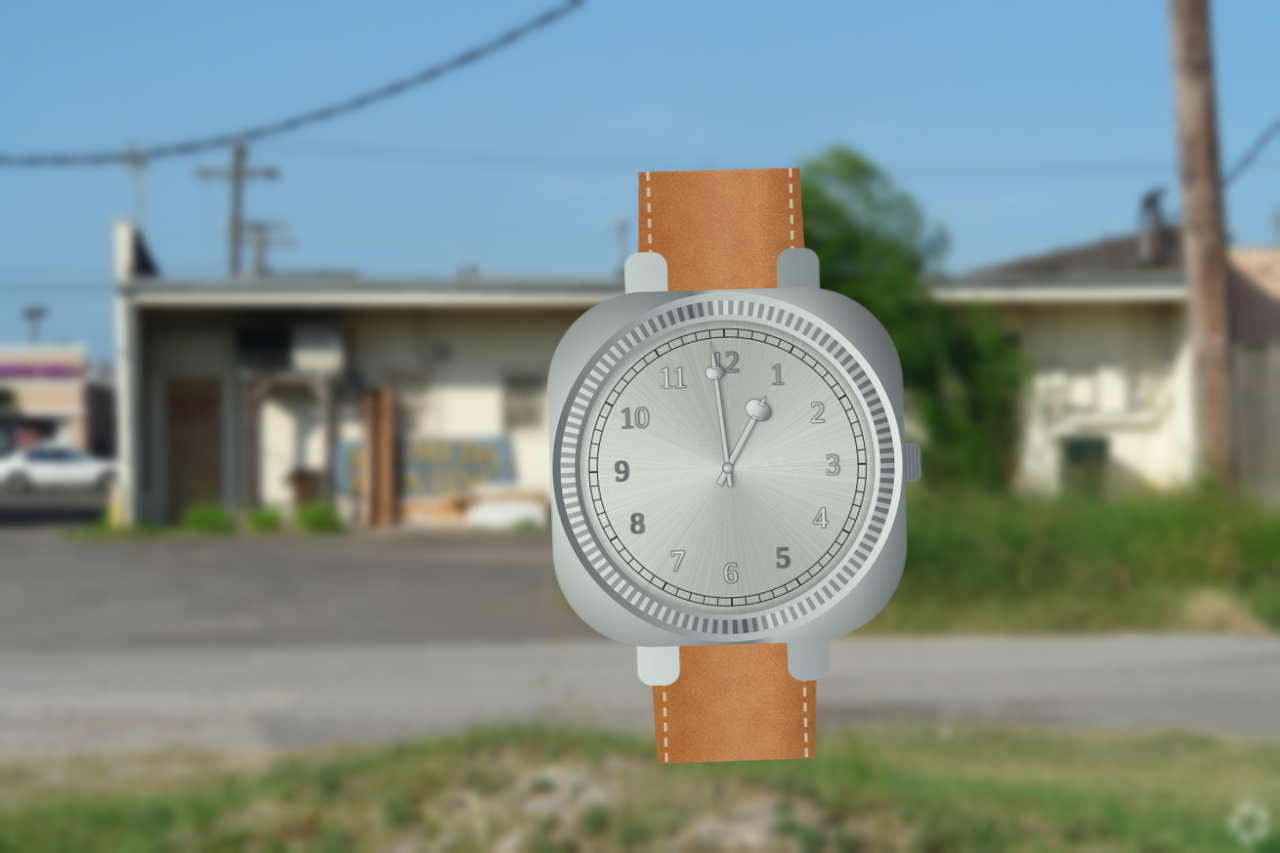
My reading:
12 h 59 min
